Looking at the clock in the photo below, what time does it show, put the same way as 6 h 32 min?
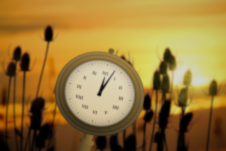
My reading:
12 h 03 min
